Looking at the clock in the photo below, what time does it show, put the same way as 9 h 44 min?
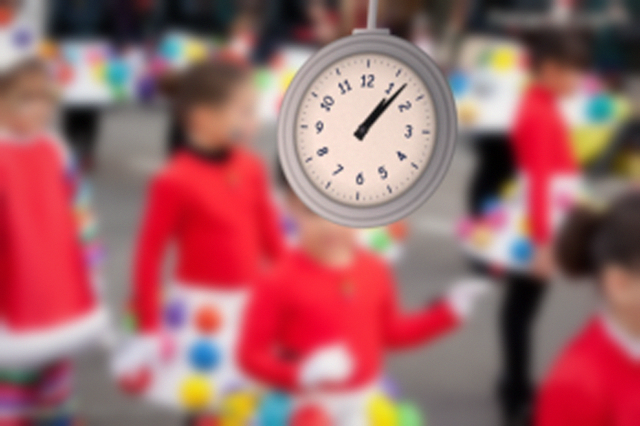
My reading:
1 h 07 min
